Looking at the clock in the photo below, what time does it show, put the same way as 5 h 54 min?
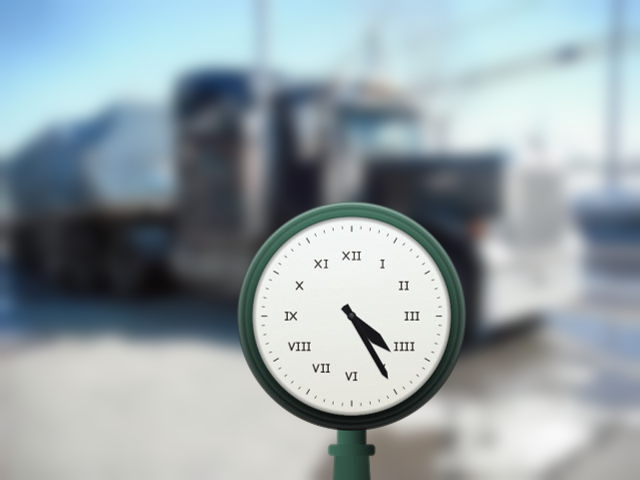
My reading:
4 h 25 min
